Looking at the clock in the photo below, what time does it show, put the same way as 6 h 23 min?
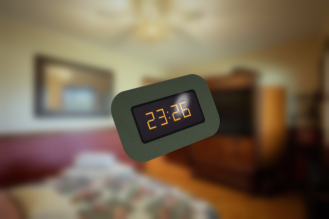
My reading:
23 h 26 min
